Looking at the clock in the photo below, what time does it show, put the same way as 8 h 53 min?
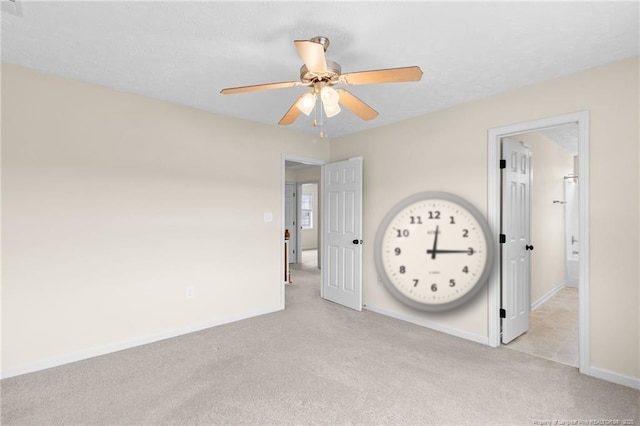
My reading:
12 h 15 min
